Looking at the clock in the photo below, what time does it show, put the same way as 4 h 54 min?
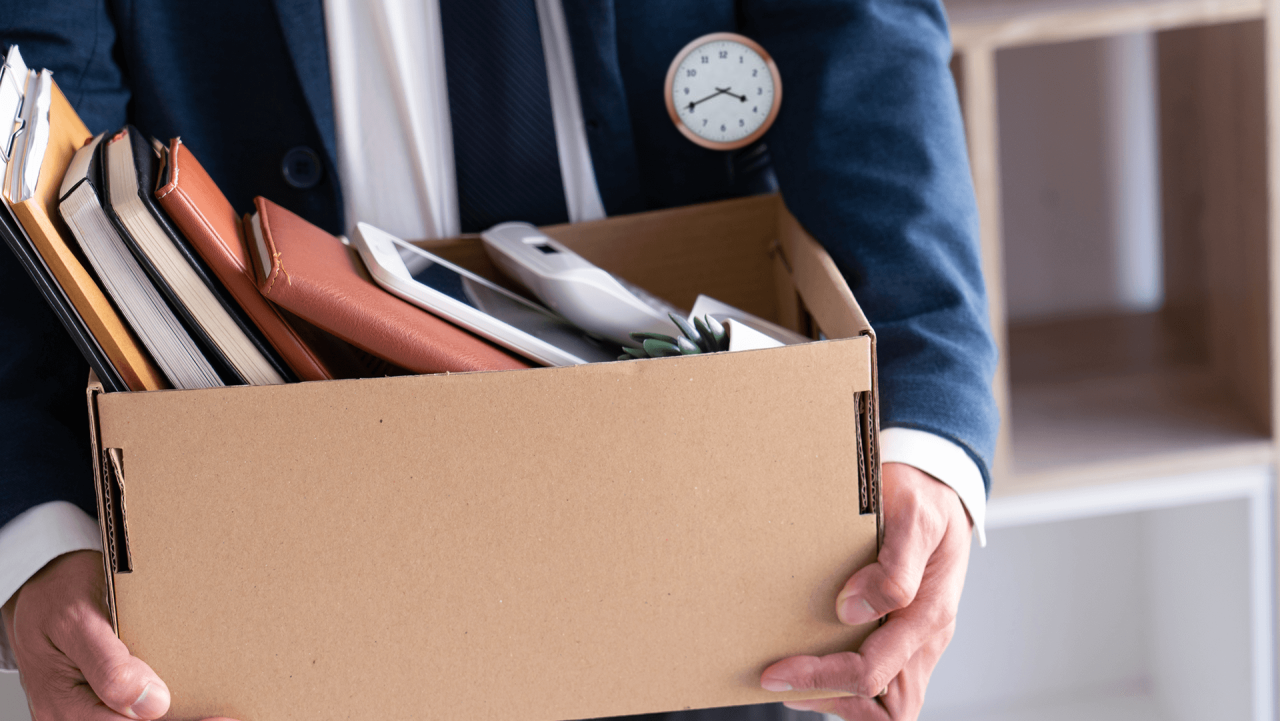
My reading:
3 h 41 min
